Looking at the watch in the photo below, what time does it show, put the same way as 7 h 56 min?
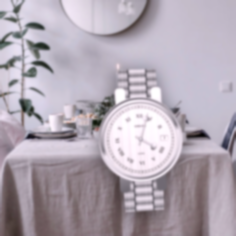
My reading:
4 h 03 min
